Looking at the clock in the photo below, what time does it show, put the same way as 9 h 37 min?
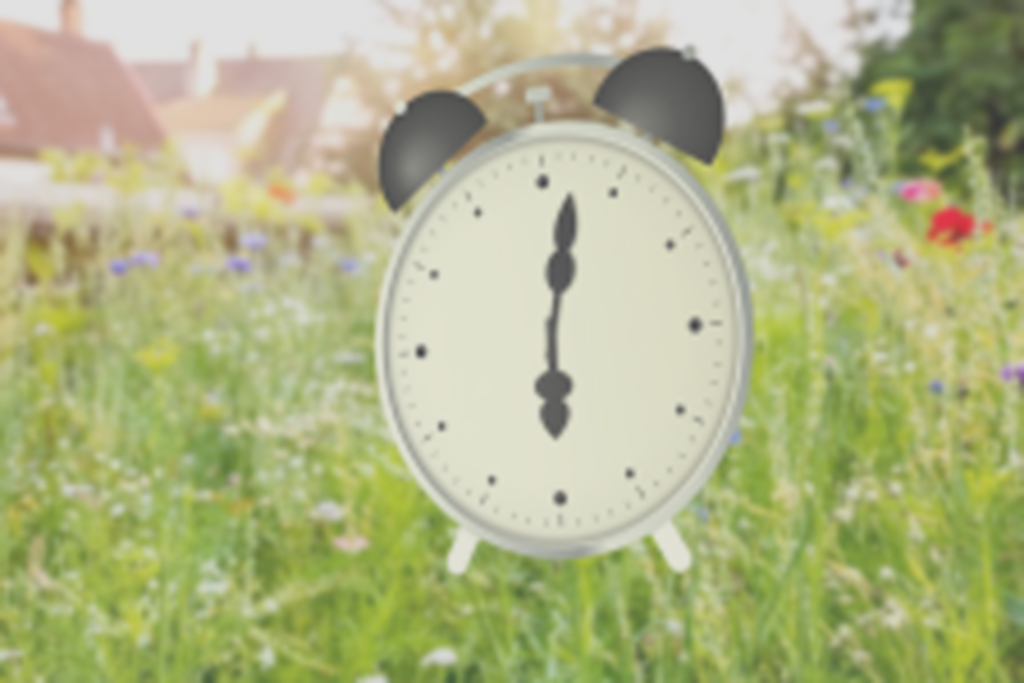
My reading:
6 h 02 min
